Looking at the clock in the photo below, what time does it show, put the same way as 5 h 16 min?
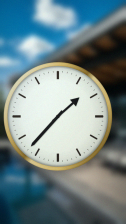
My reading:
1 h 37 min
